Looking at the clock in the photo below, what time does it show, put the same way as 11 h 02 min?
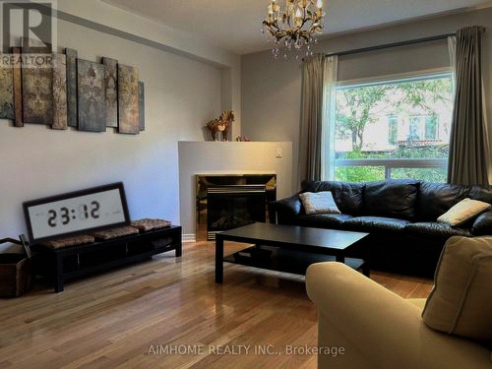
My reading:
23 h 12 min
